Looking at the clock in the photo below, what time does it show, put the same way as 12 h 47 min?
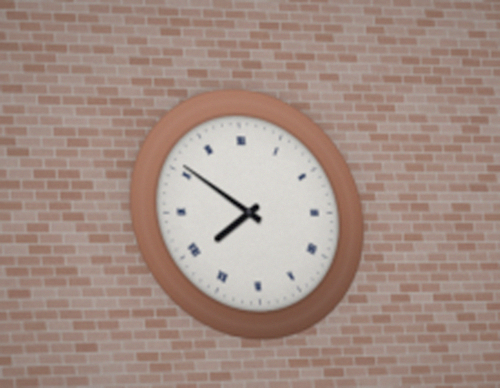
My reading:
7 h 51 min
